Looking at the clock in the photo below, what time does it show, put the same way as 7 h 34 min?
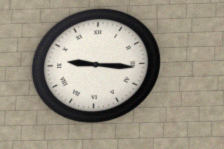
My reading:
9 h 16 min
